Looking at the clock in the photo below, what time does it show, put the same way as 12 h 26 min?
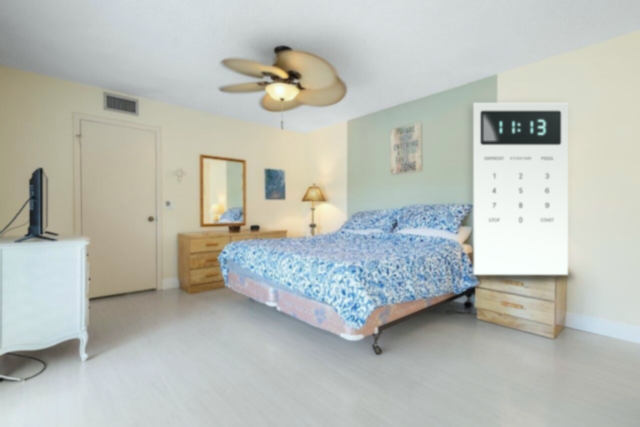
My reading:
11 h 13 min
